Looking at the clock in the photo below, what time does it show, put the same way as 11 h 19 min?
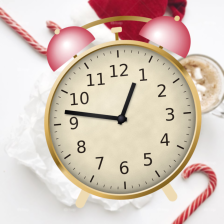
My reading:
12 h 47 min
